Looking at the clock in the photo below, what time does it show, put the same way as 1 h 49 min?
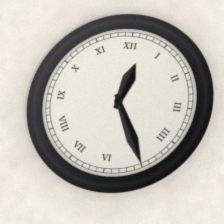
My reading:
12 h 25 min
